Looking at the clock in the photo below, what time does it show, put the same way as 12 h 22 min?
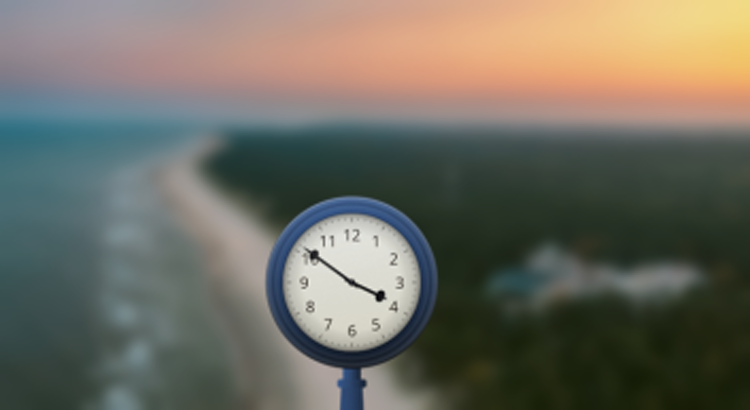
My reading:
3 h 51 min
